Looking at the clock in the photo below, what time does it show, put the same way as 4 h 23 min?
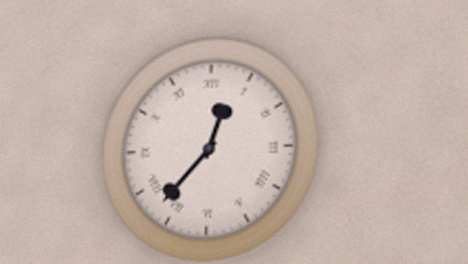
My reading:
12 h 37 min
